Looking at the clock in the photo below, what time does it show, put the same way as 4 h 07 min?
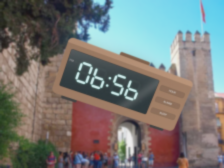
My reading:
6 h 56 min
